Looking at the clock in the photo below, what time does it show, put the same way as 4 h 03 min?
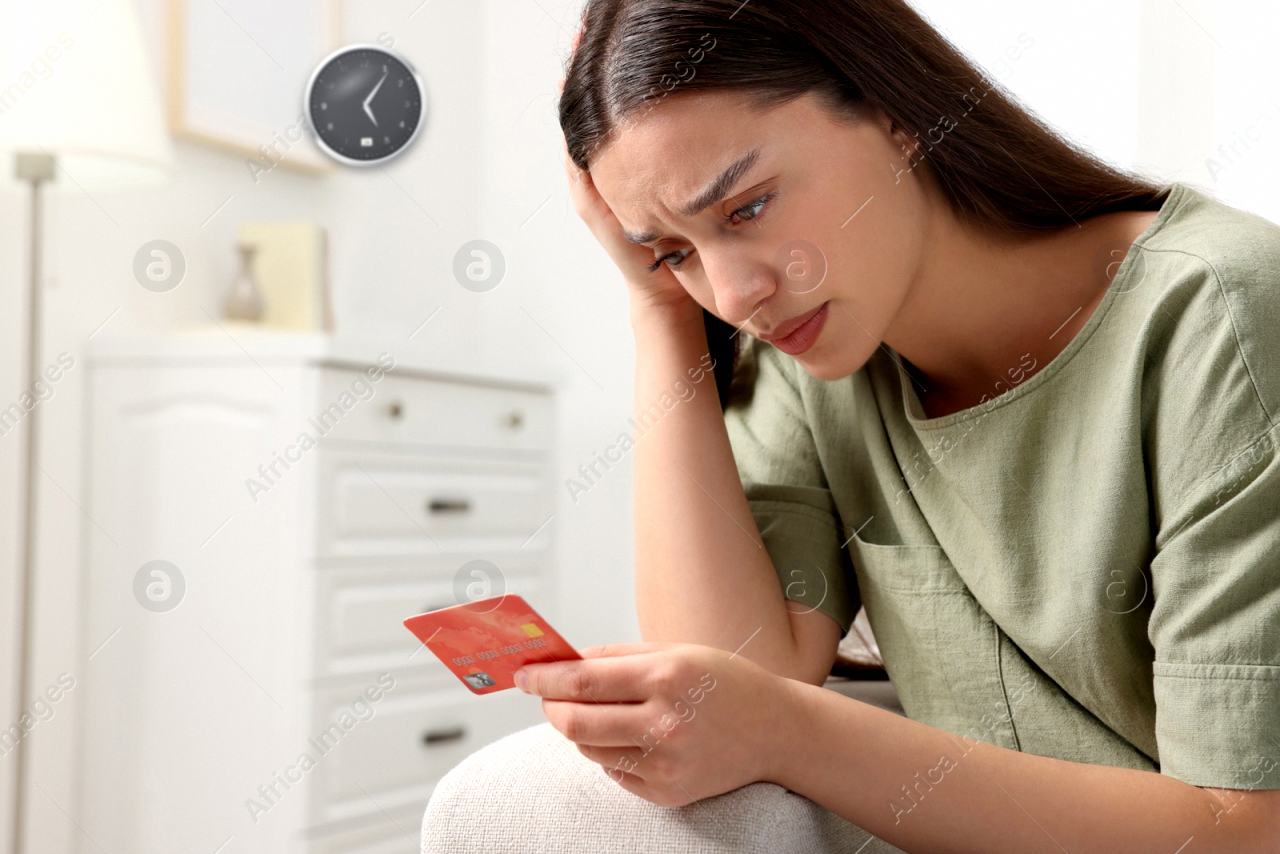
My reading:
5 h 06 min
